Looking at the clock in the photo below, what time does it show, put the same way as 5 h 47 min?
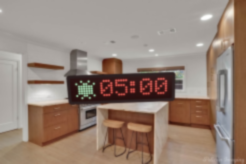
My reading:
5 h 00 min
